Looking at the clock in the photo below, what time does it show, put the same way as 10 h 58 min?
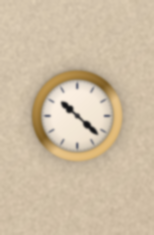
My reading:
10 h 22 min
